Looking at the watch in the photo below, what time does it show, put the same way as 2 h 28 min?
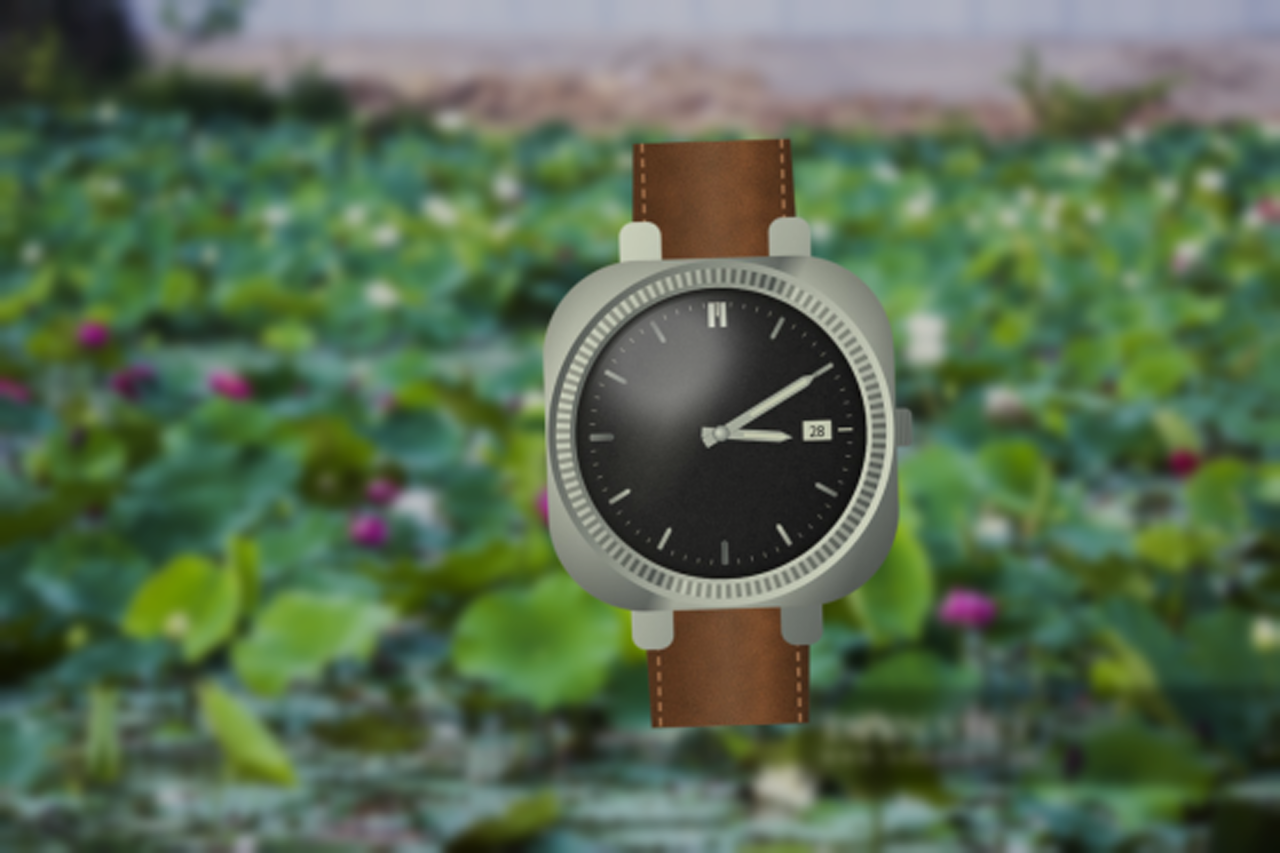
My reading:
3 h 10 min
